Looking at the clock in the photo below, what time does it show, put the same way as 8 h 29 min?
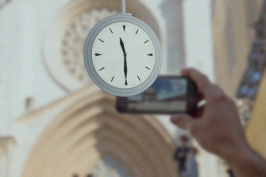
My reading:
11 h 30 min
